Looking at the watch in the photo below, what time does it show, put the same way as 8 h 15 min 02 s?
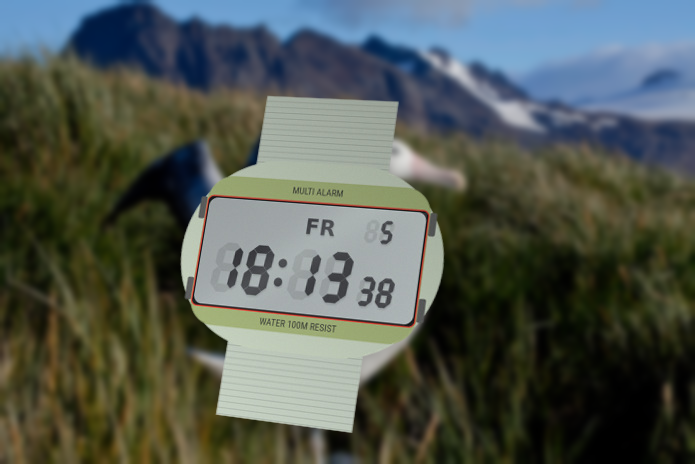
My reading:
18 h 13 min 38 s
